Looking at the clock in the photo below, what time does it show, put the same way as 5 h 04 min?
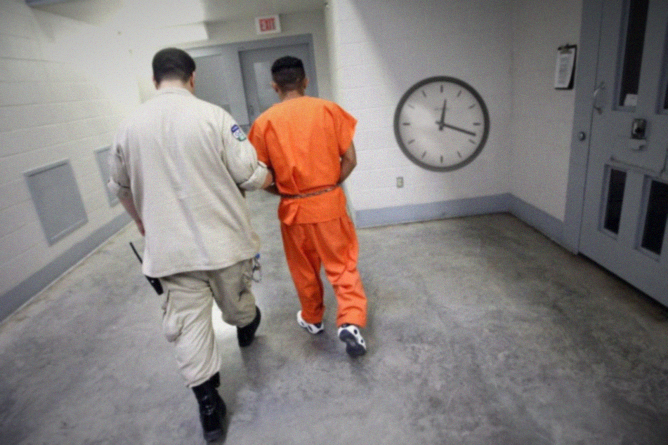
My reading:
12 h 18 min
